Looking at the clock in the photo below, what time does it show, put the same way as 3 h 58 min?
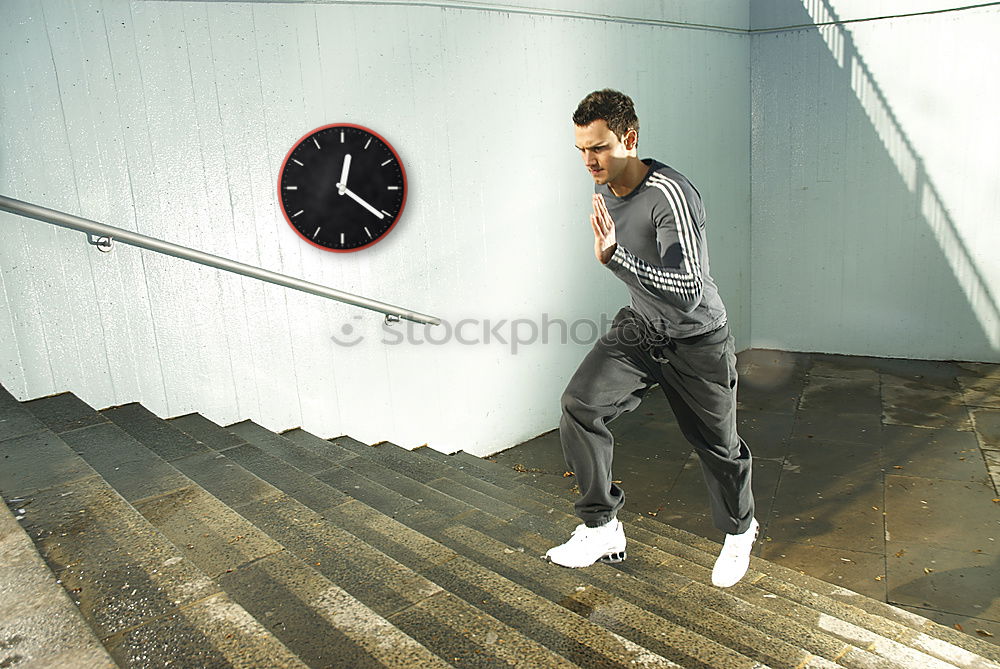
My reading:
12 h 21 min
